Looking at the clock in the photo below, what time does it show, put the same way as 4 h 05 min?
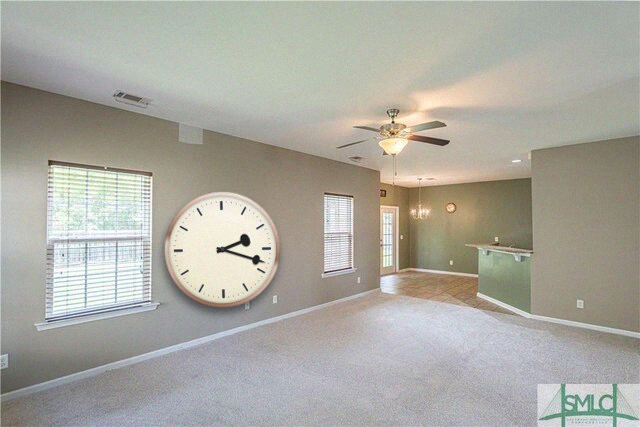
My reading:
2 h 18 min
